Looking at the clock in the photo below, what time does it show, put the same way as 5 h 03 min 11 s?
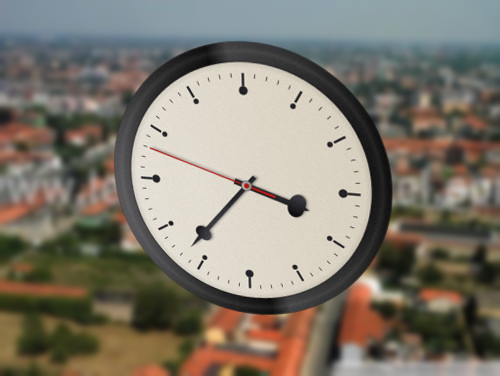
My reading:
3 h 36 min 48 s
